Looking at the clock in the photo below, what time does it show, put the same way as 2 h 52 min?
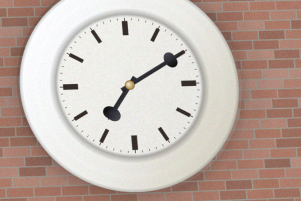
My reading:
7 h 10 min
